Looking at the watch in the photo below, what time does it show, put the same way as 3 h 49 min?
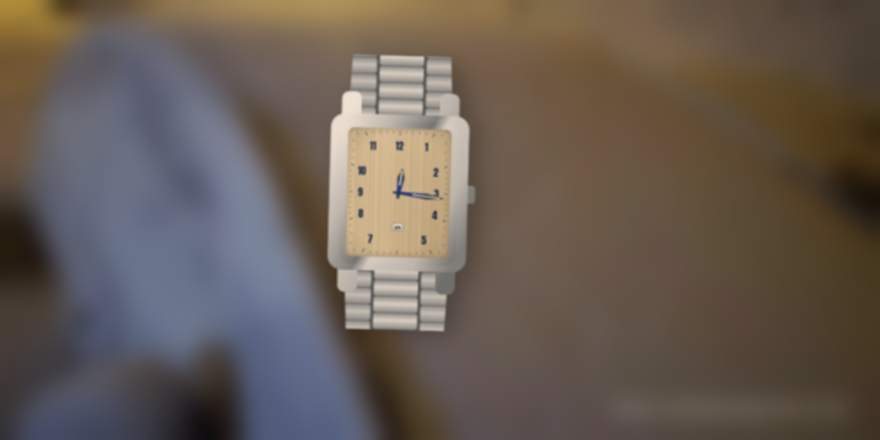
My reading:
12 h 16 min
